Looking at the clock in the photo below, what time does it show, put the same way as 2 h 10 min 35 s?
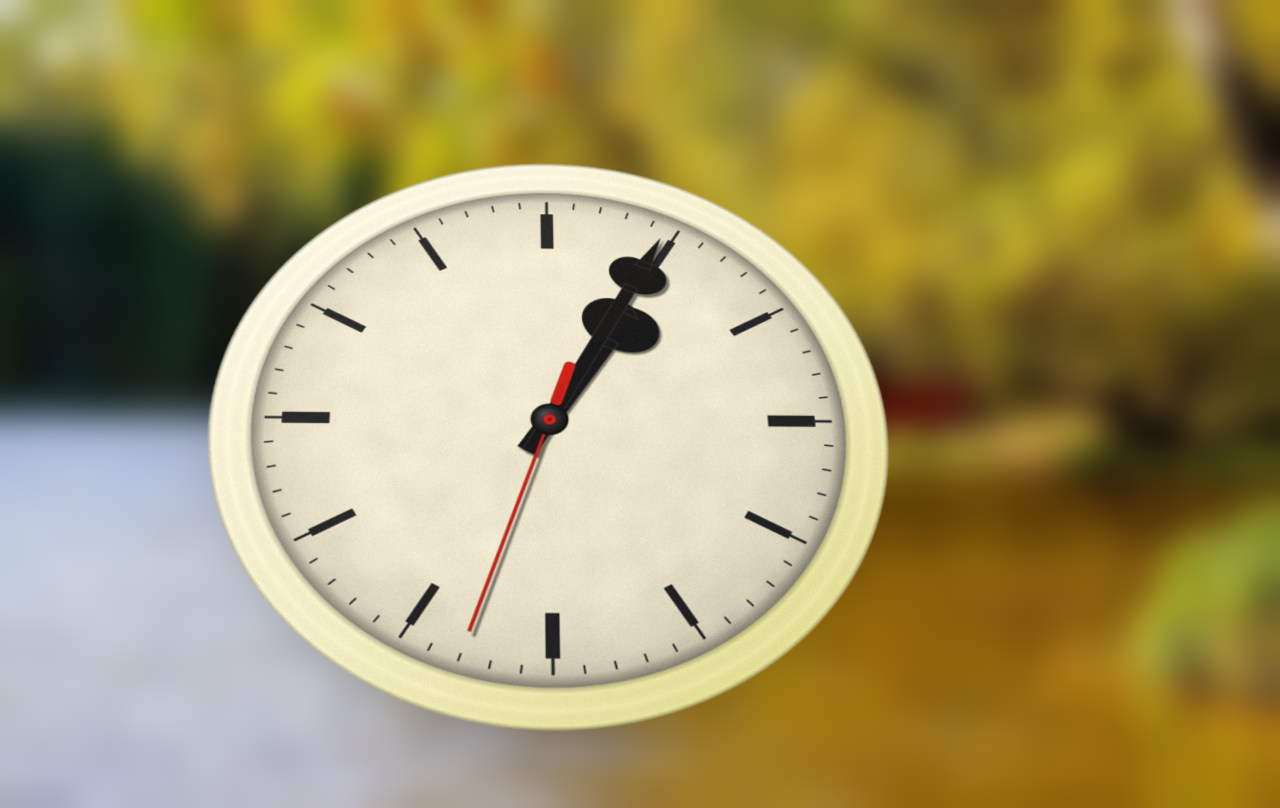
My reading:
1 h 04 min 33 s
